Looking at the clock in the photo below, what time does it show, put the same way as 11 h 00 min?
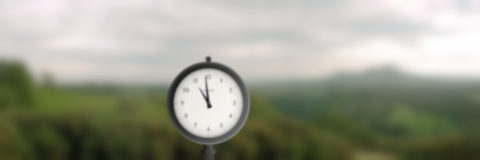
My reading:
10 h 59 min
